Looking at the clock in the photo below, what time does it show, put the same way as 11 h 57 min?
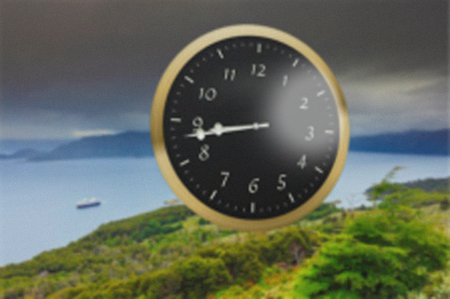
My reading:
8 h 43 min
